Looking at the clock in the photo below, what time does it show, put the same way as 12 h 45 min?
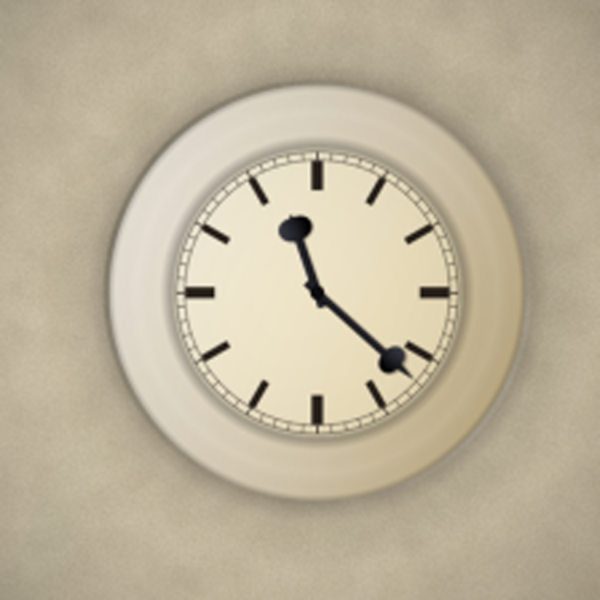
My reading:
11 h 22 min
